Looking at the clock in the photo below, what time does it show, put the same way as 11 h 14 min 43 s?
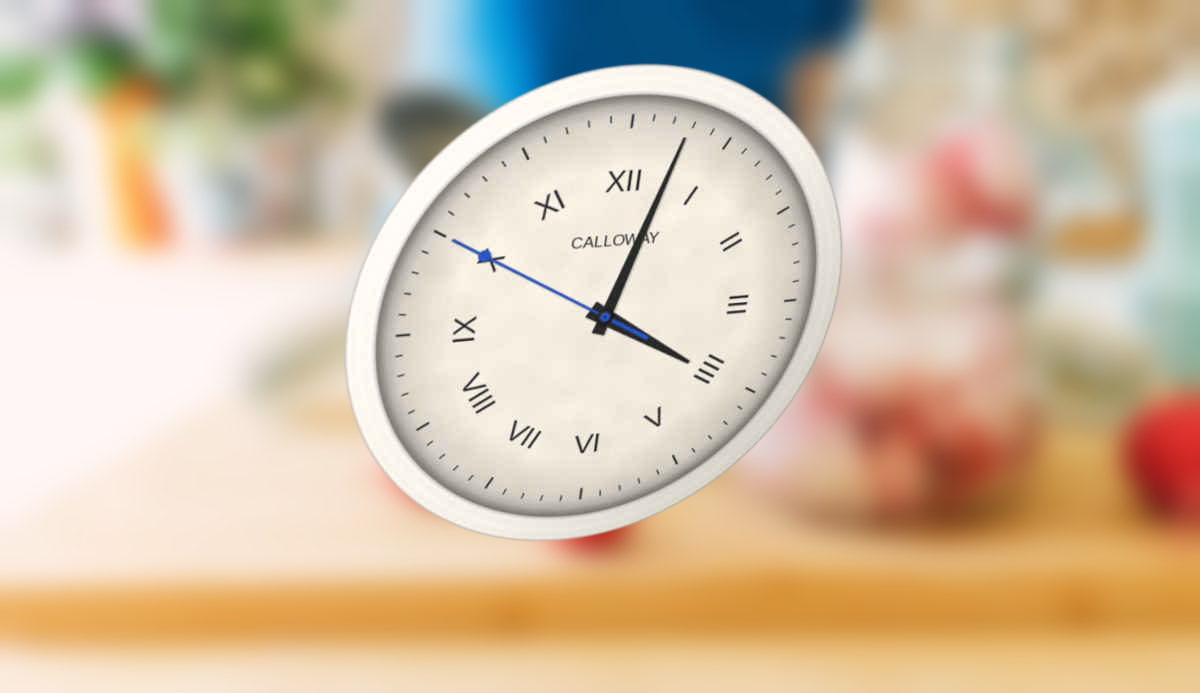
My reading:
4 h 02 min 50 s
